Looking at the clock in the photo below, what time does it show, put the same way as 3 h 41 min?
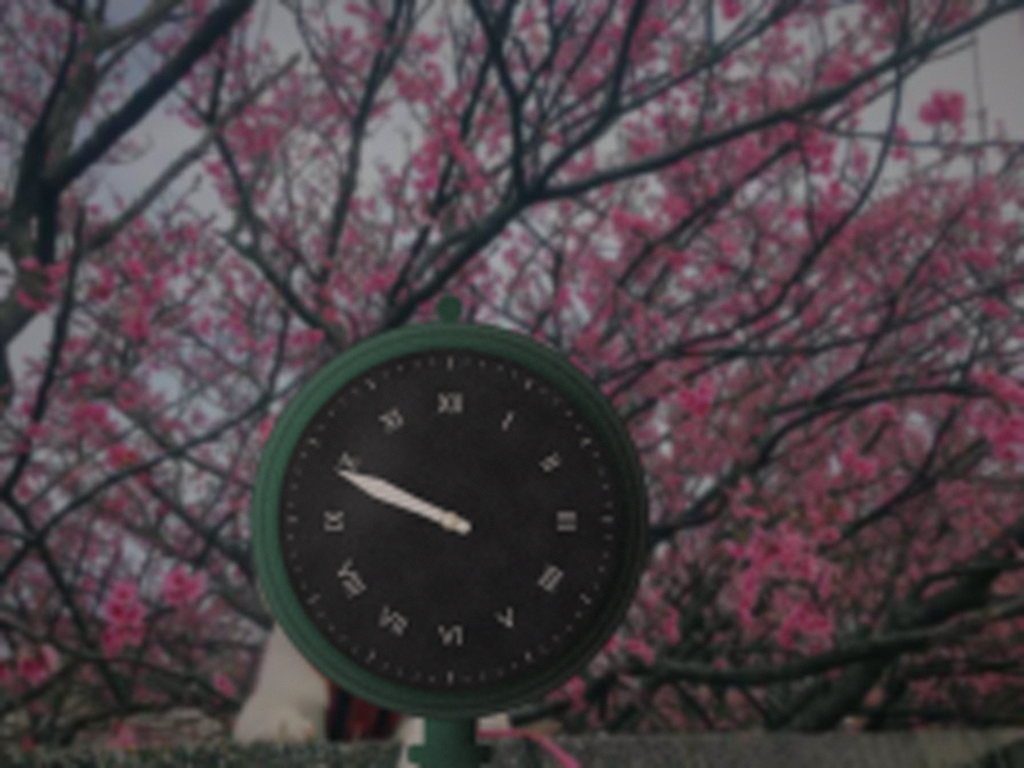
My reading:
9 h 49 min
